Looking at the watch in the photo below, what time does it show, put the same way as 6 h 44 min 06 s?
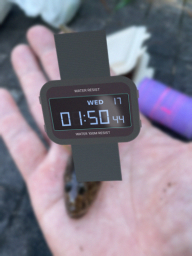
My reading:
1 h 50 min 44 s
